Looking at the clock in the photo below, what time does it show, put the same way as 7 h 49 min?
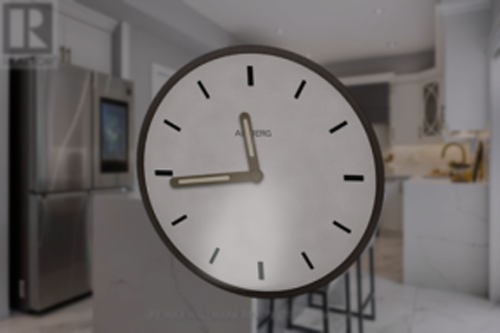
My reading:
11 h 44 min
